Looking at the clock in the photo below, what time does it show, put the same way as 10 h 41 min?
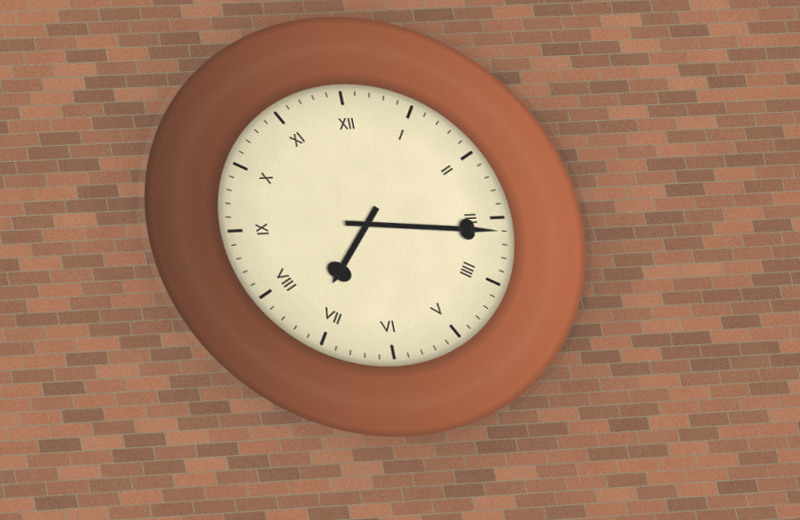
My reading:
7 h 16 min
